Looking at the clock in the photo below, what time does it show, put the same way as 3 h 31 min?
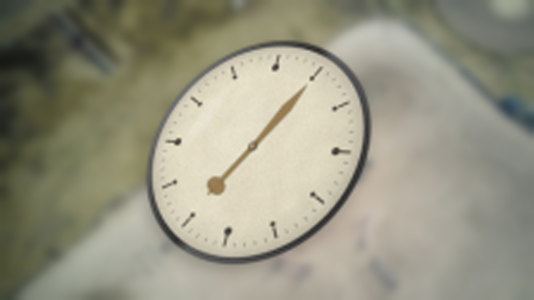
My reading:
7 h 05 min
